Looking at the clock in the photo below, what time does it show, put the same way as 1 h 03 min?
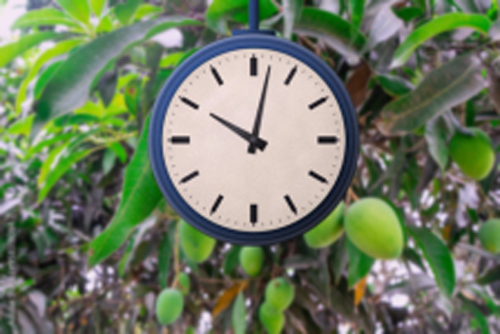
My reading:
10 h 02 min
